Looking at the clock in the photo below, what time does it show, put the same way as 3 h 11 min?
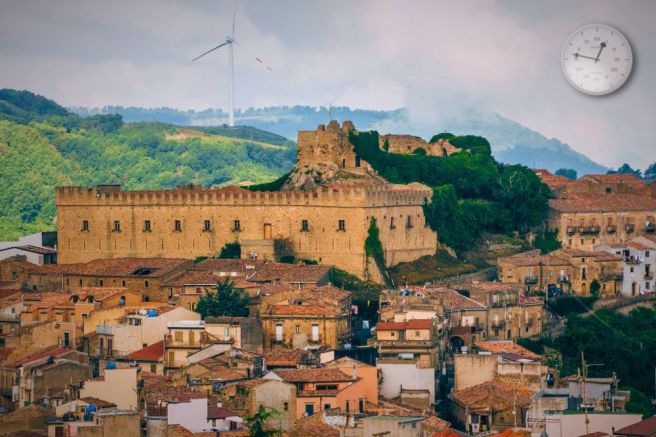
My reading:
12 h 47 min
